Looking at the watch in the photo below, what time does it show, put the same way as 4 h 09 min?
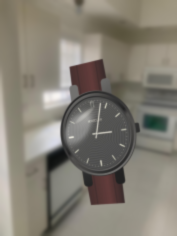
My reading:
3 h 03 min
